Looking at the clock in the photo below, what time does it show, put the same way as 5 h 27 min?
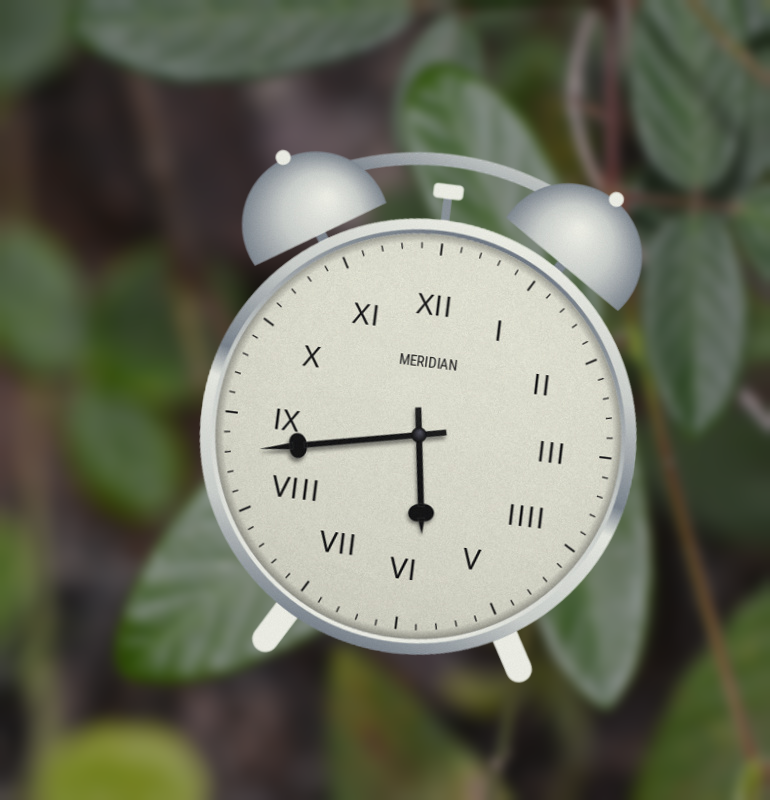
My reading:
5 h 43 min
